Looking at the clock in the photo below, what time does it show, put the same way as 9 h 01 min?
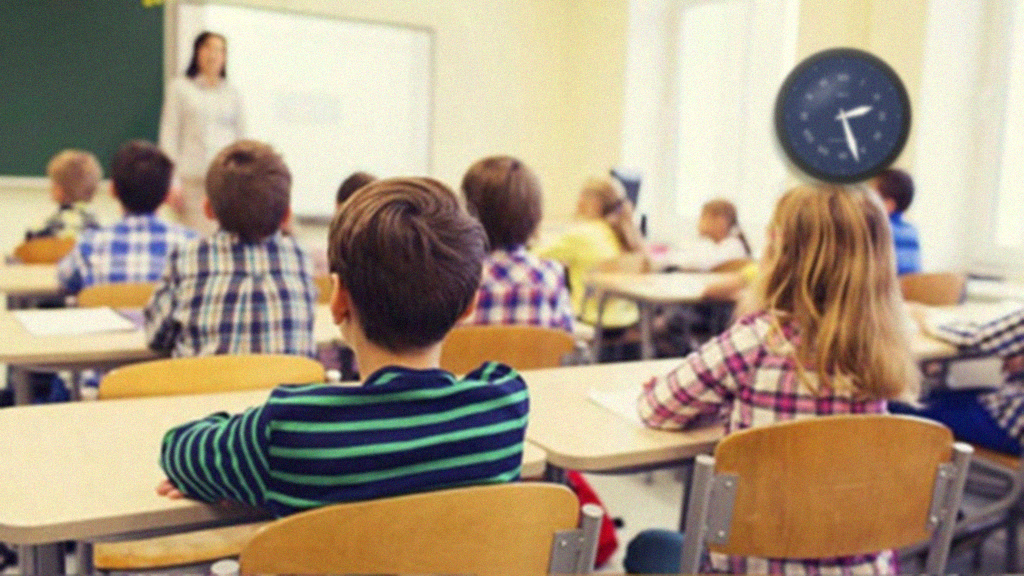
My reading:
2 h 27 min
